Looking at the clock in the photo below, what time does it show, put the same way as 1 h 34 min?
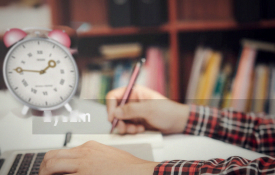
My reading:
1 h 46 min
